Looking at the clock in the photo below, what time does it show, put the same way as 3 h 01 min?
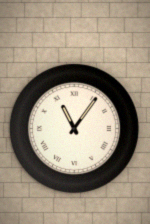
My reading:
11 h 06 min
